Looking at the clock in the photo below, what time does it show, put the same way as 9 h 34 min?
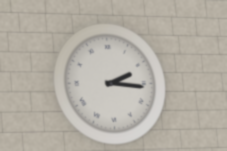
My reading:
2 h 16 min
